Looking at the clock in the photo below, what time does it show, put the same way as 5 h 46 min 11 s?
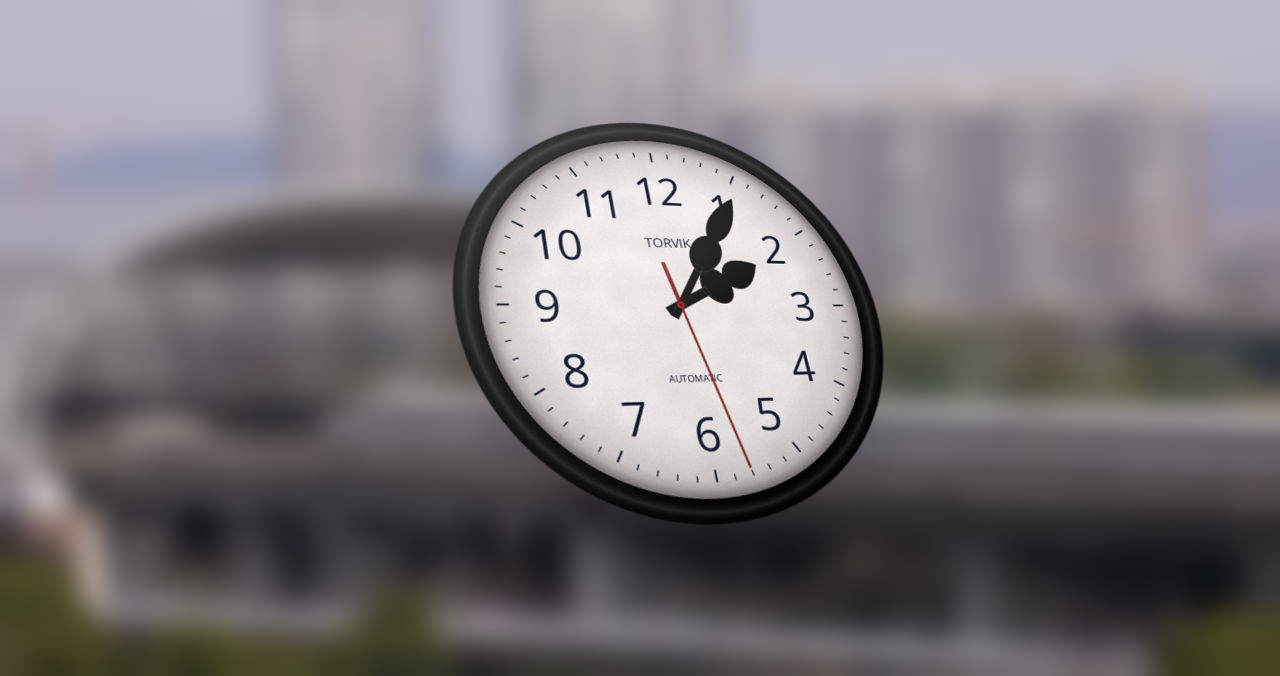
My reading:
2 h 05 min 28 s
